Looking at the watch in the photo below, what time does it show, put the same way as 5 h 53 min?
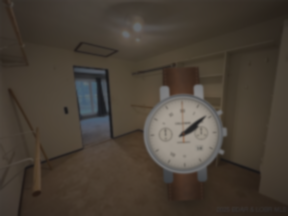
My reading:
2 h 09 min
